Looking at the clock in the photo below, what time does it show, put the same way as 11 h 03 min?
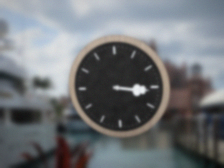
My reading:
3 h 16 min
